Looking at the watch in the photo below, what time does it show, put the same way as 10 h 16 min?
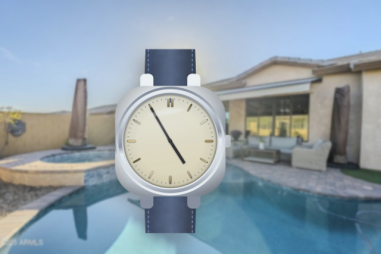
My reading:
4 h 55 min
